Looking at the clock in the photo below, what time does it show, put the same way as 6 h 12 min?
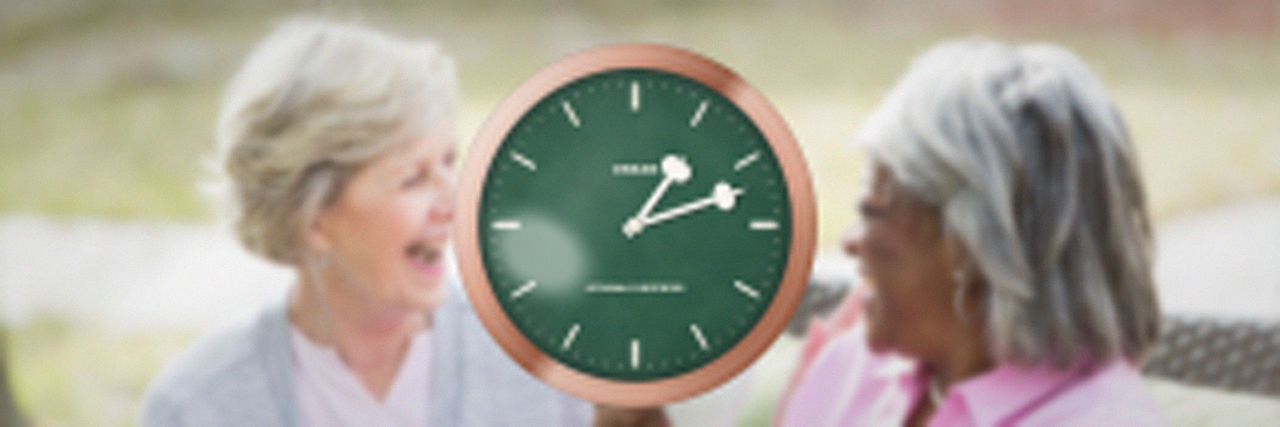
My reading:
1 h 12 min
